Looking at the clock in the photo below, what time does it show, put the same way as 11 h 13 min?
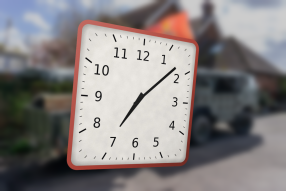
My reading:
7 h 08 min
